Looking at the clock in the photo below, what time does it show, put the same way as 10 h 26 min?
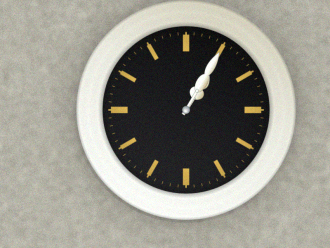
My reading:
1 h 05 min
